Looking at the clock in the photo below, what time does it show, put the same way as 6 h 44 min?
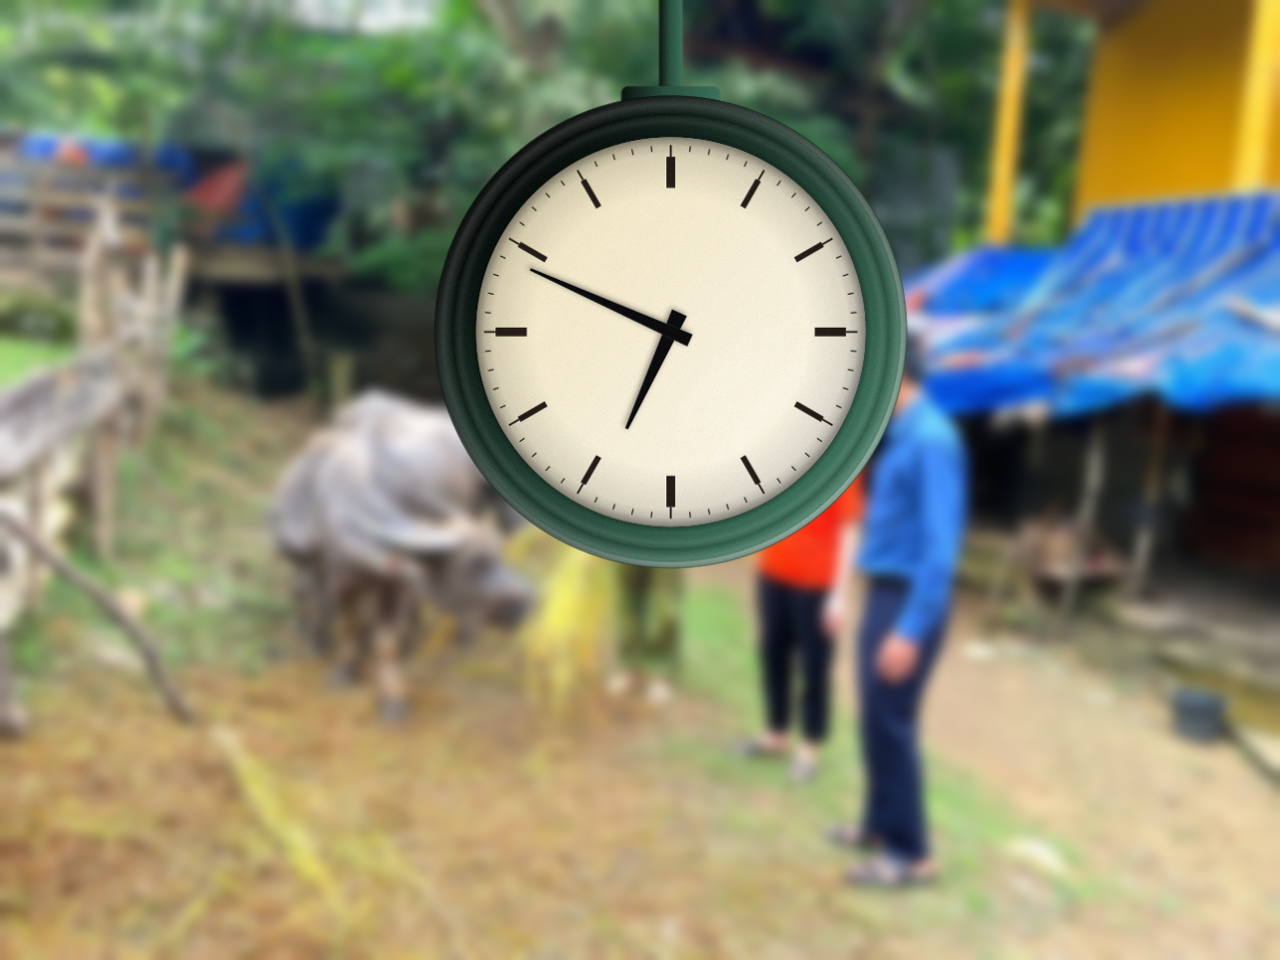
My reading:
6 h 49 min
